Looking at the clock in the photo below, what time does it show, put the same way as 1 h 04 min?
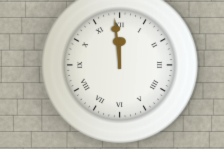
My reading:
11 h 59 min
